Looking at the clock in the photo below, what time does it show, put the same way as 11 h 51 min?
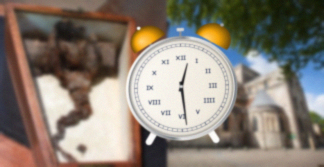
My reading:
12 h 29 min
